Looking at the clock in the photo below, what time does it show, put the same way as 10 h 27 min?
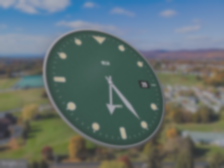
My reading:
6 h 25 min
